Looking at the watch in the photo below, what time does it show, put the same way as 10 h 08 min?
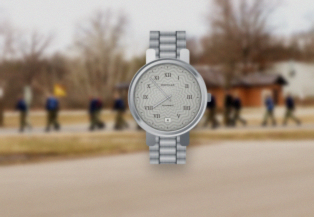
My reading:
7 h 53 min
